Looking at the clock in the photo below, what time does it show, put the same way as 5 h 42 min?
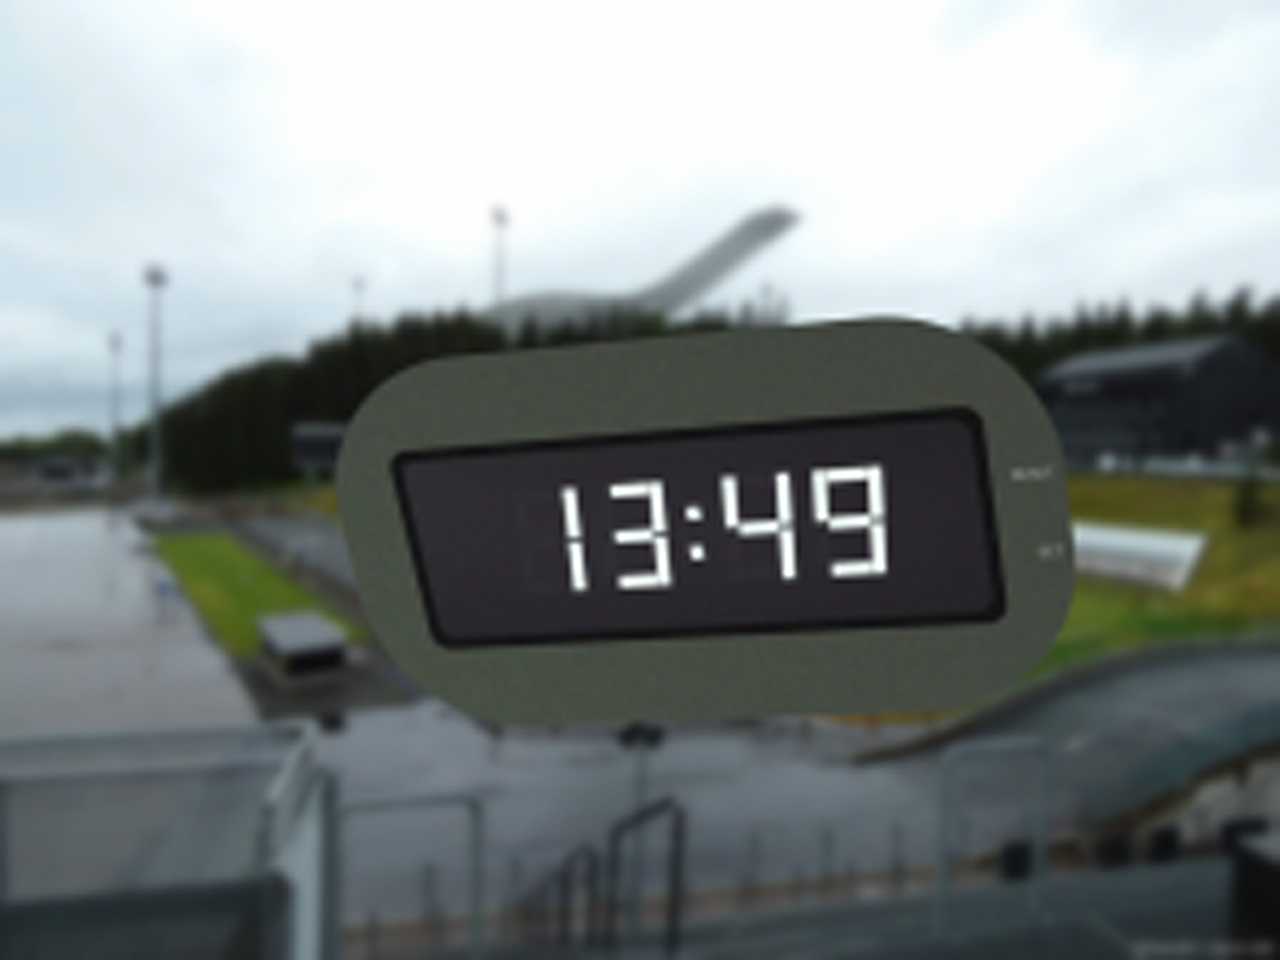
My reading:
13 h 49 min
